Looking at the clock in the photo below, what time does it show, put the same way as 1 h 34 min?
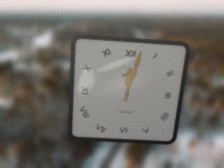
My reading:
12 h 02 min
